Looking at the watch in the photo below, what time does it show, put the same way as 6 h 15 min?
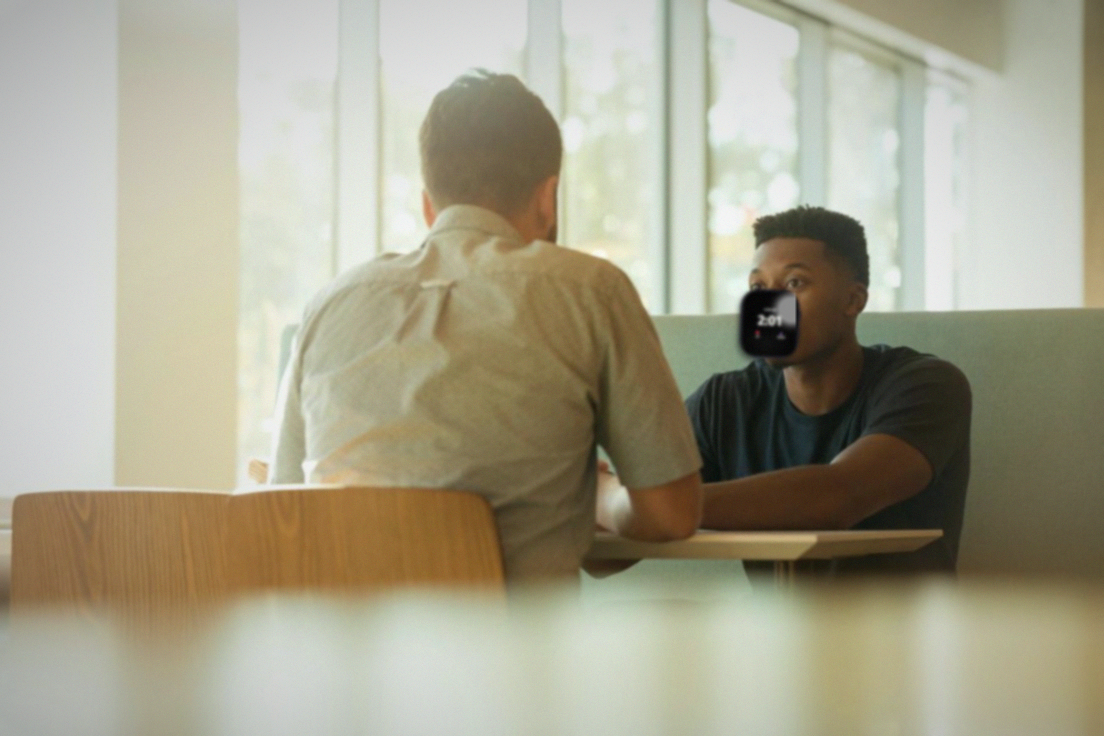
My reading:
2 h 01 min
